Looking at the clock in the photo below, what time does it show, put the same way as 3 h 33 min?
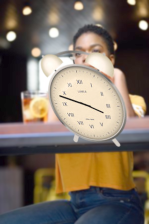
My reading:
3 h 48 min
